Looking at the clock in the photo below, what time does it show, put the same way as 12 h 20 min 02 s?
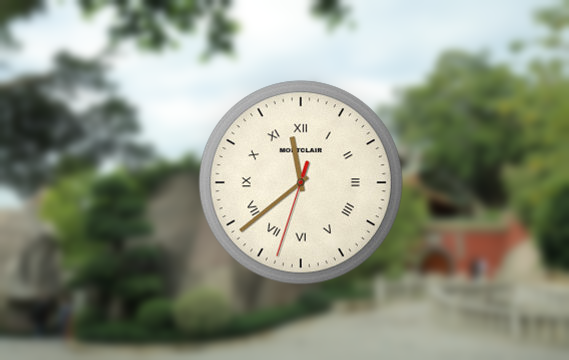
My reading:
11 h 38 min 33 s
